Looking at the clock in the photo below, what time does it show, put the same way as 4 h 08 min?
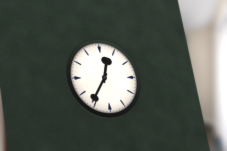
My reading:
12 h 36 min
